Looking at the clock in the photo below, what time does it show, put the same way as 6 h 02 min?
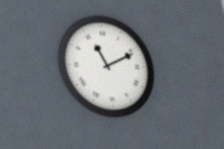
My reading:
11 h 11 min
